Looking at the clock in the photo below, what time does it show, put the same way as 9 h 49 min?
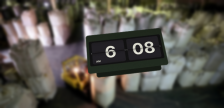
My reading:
6 h 08 min
